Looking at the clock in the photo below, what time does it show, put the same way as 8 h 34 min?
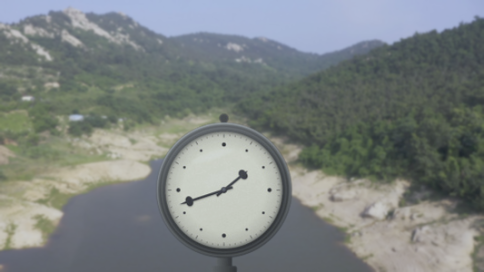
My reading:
1 h 42 min
